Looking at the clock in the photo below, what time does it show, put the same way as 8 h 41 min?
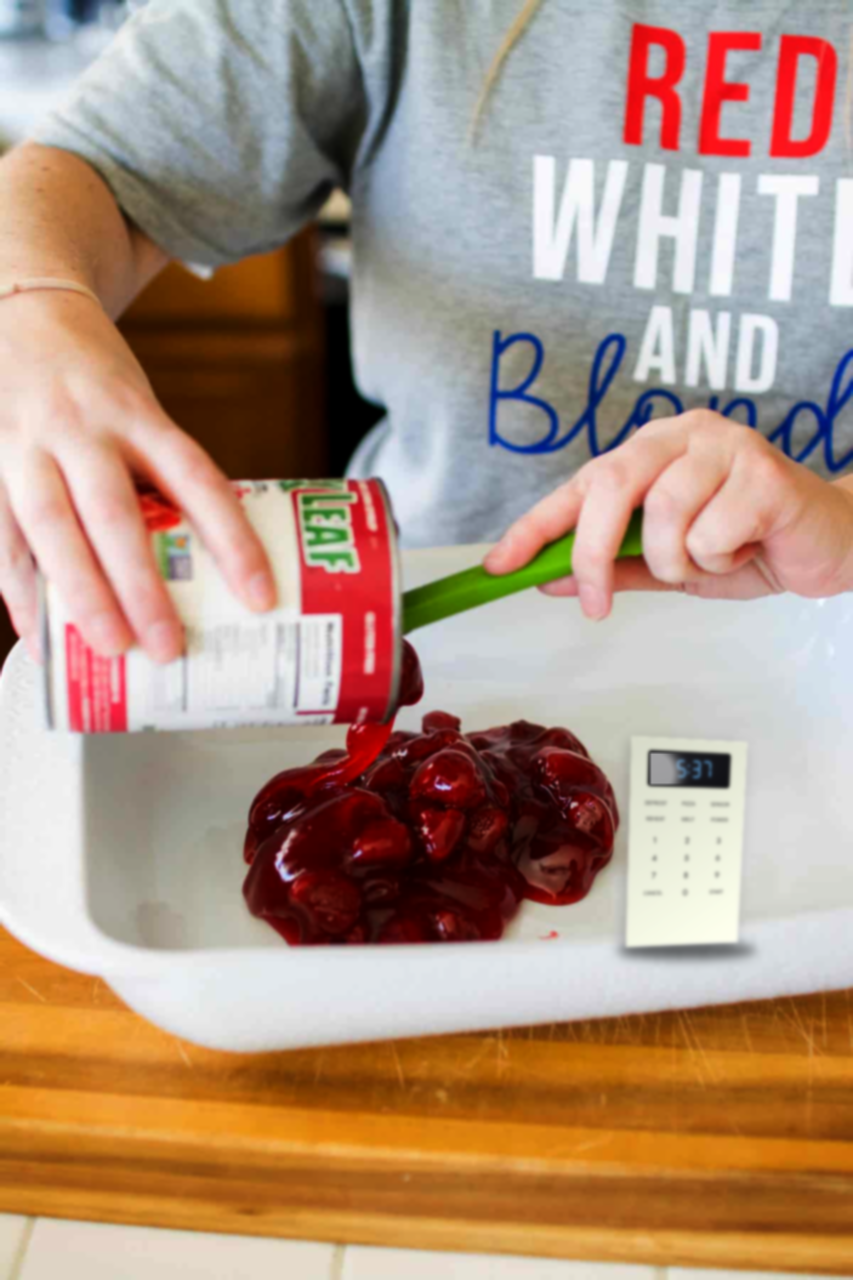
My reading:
5 h 37 min
